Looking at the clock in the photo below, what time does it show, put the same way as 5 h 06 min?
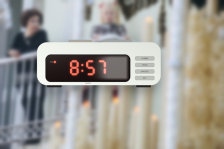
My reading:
8 h 57 min
